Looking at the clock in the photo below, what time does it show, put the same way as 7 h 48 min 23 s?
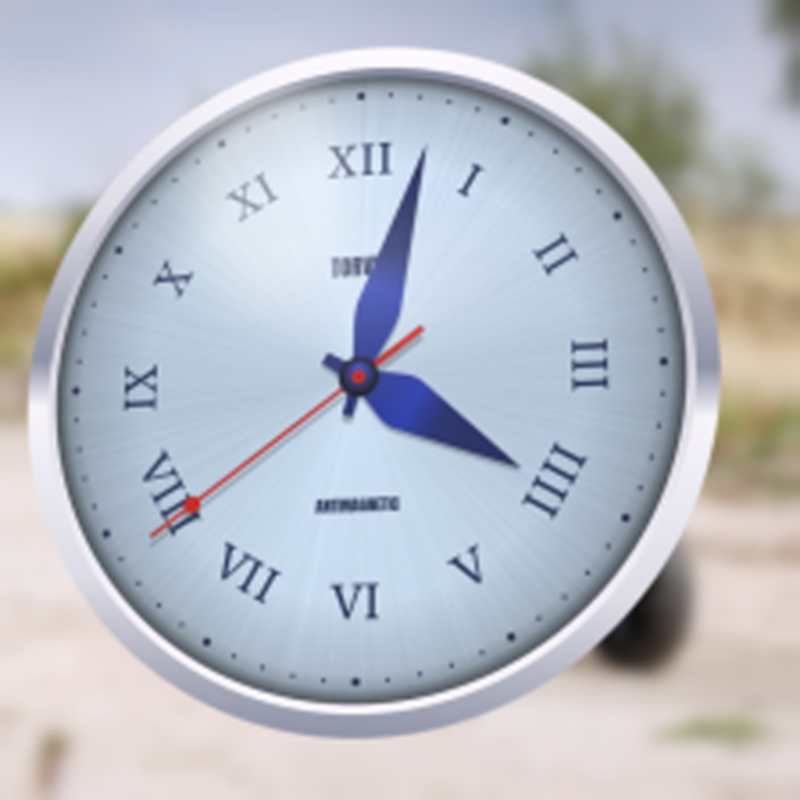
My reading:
4 h 02 min 39 s
